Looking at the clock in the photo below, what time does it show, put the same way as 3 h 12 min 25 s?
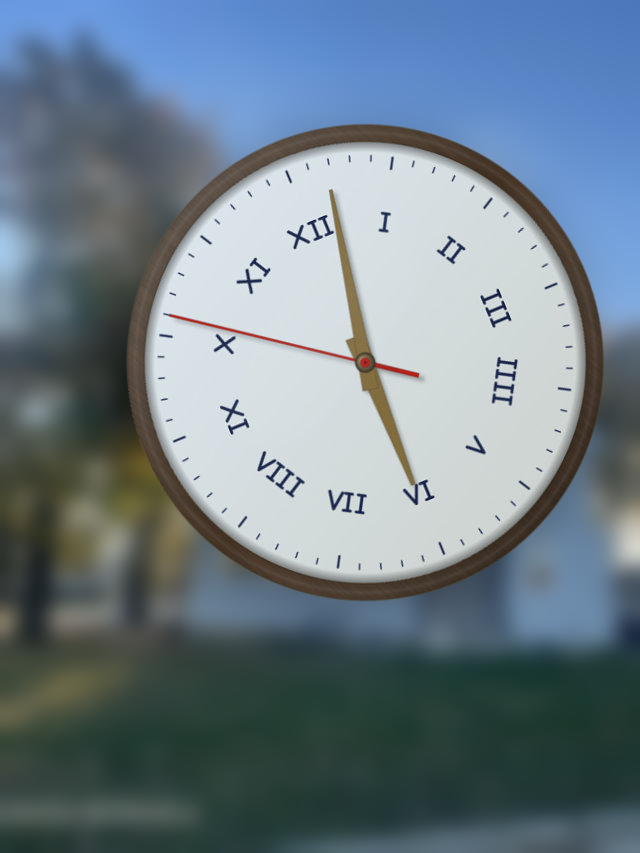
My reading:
6 h 01 min 51 s
